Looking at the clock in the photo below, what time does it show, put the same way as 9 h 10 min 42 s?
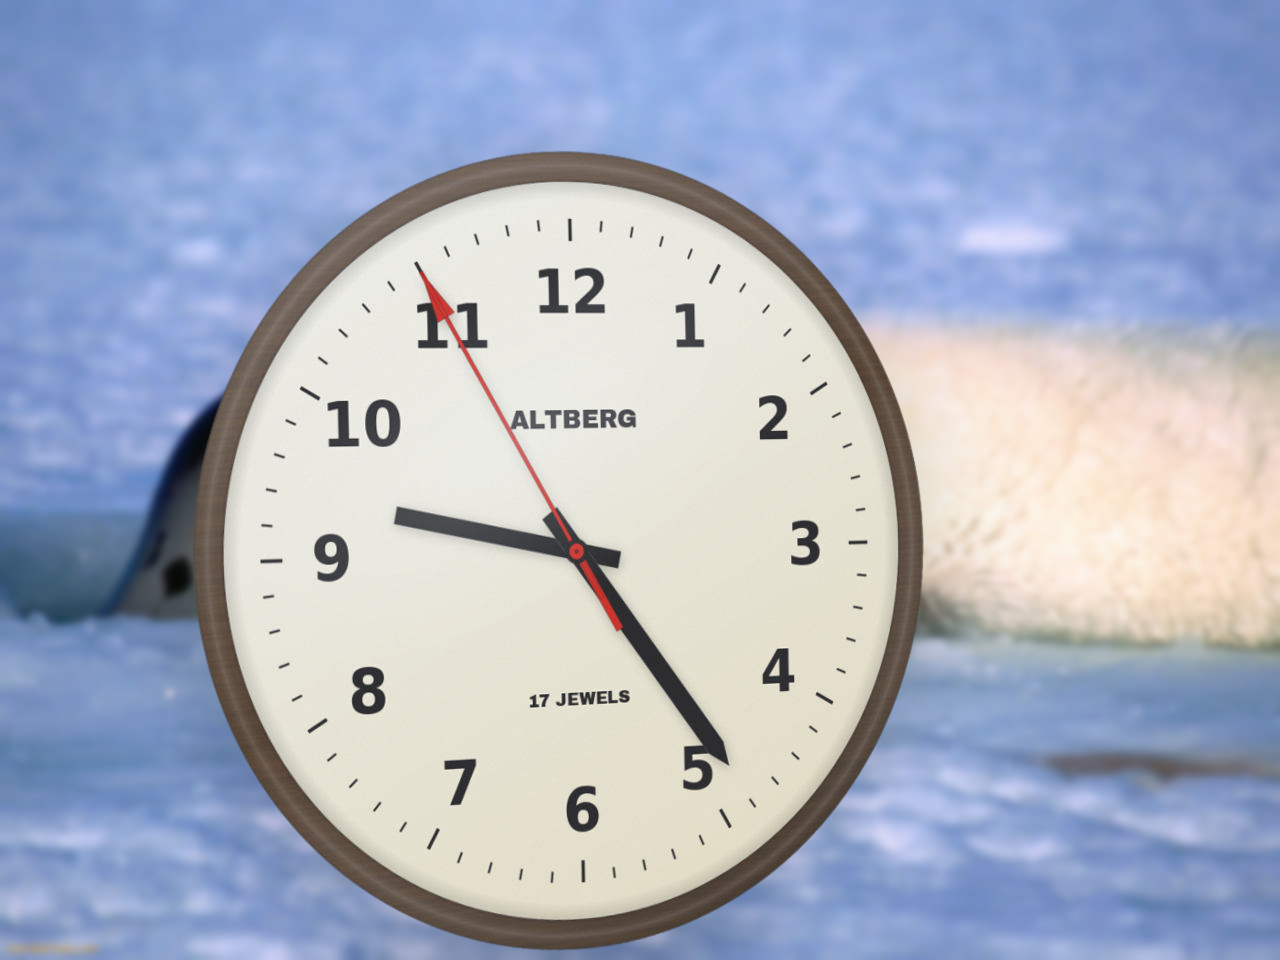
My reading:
9 h 23 min 55 s
